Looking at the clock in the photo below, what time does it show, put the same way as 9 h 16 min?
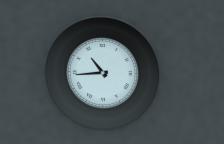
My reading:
10 h 44 min
